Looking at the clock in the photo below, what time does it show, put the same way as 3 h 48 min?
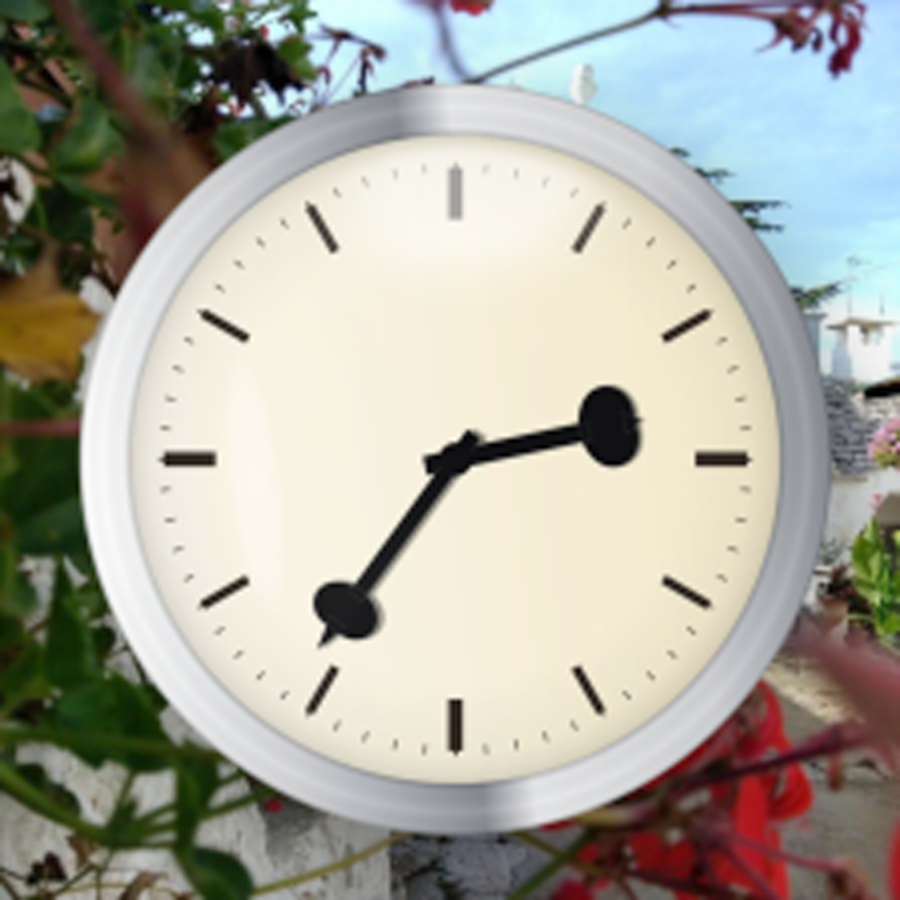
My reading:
2 h 36 min
